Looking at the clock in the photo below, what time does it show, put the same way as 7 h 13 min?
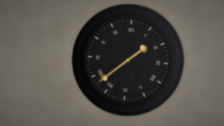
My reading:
1 h 38 min
